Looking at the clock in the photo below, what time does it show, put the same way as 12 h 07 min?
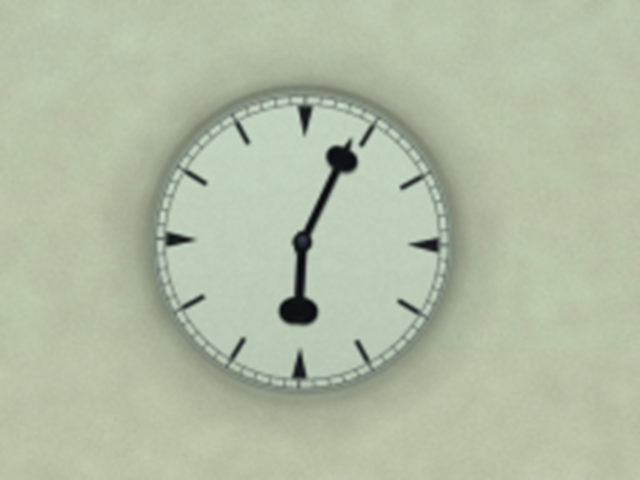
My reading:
6 h 04 min
